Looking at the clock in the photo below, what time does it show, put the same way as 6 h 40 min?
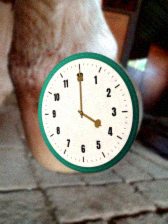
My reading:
4 h 00 min
